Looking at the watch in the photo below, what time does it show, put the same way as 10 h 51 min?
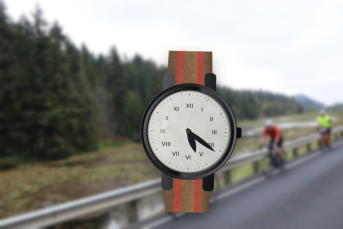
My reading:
5 h 21 min
